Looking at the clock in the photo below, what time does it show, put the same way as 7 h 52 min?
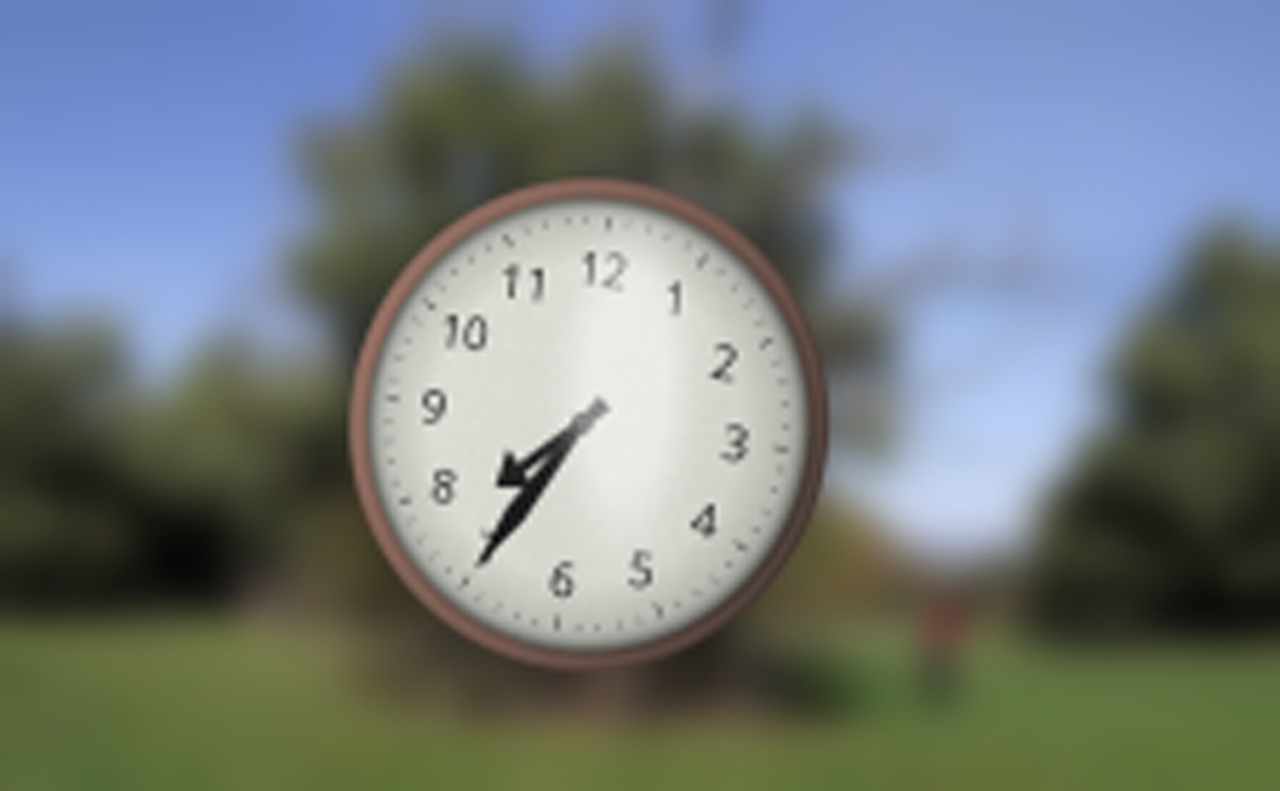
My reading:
7 h 35 min
